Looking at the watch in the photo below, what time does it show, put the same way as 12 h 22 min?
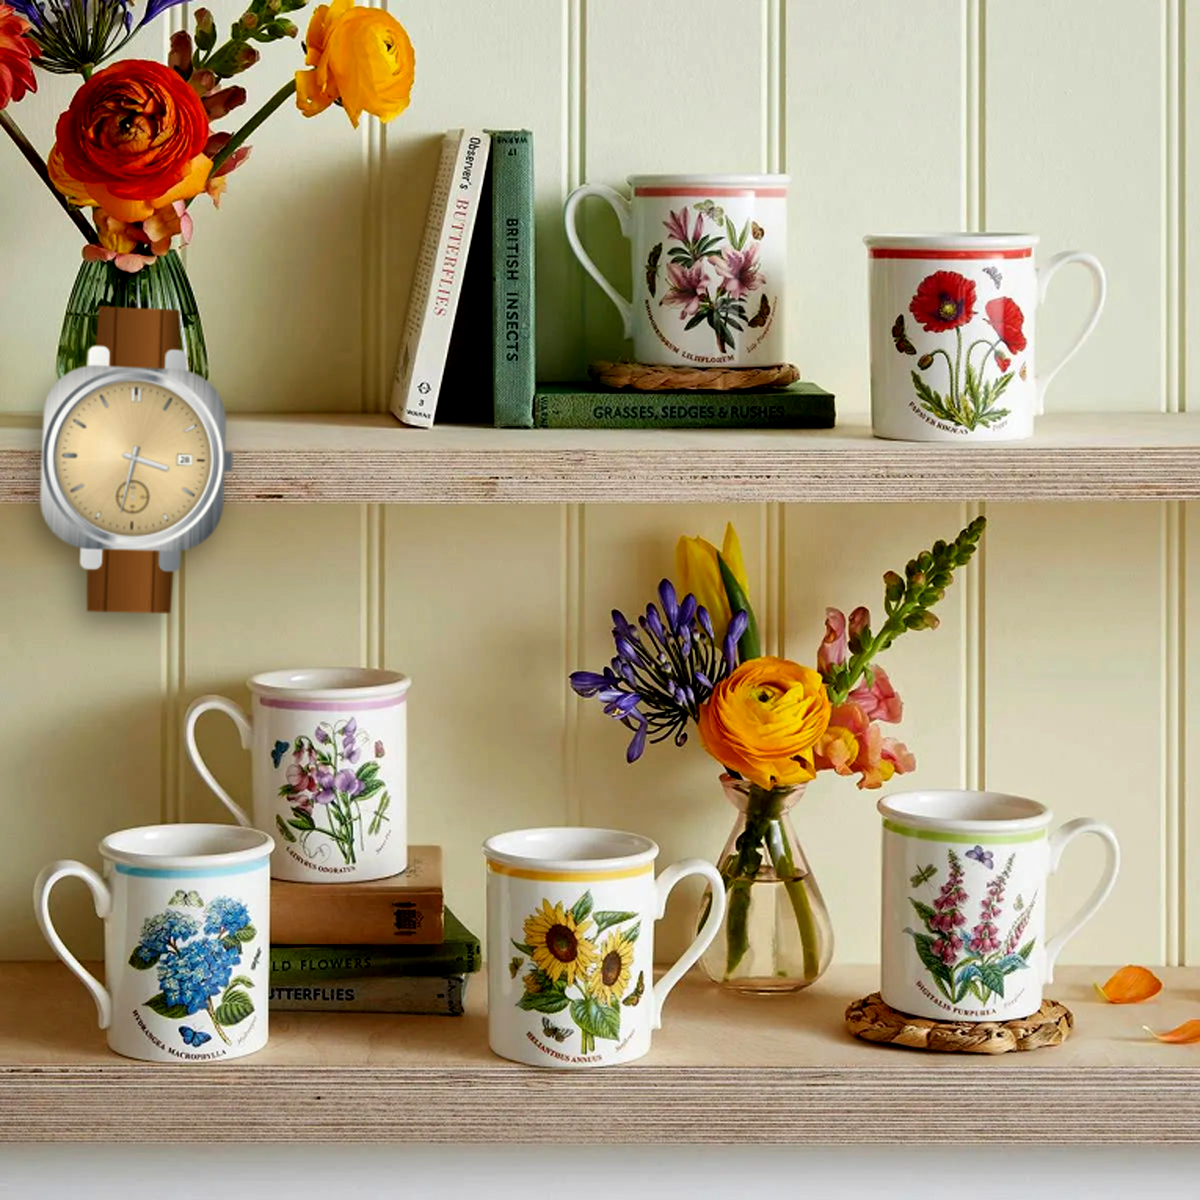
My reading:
3 h 32 min
